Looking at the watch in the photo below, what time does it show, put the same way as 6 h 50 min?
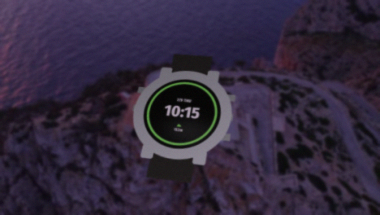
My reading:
10 h 15 min
